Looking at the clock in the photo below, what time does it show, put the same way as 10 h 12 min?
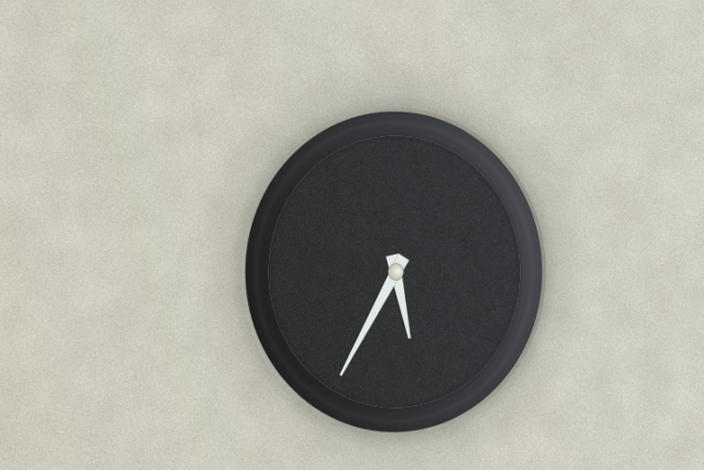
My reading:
5 h 35 min
